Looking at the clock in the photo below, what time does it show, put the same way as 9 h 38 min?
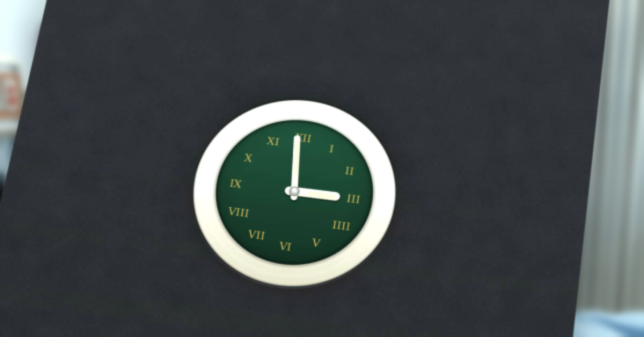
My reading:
2 h 59 min
